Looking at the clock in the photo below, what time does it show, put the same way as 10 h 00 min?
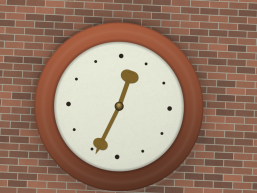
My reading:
12 h 34 min
